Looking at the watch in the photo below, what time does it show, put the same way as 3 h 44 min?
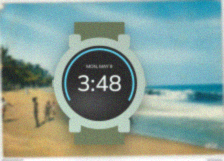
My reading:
3 h 48 min
